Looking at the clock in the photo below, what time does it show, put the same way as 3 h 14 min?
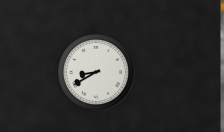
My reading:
8 h 40 min
